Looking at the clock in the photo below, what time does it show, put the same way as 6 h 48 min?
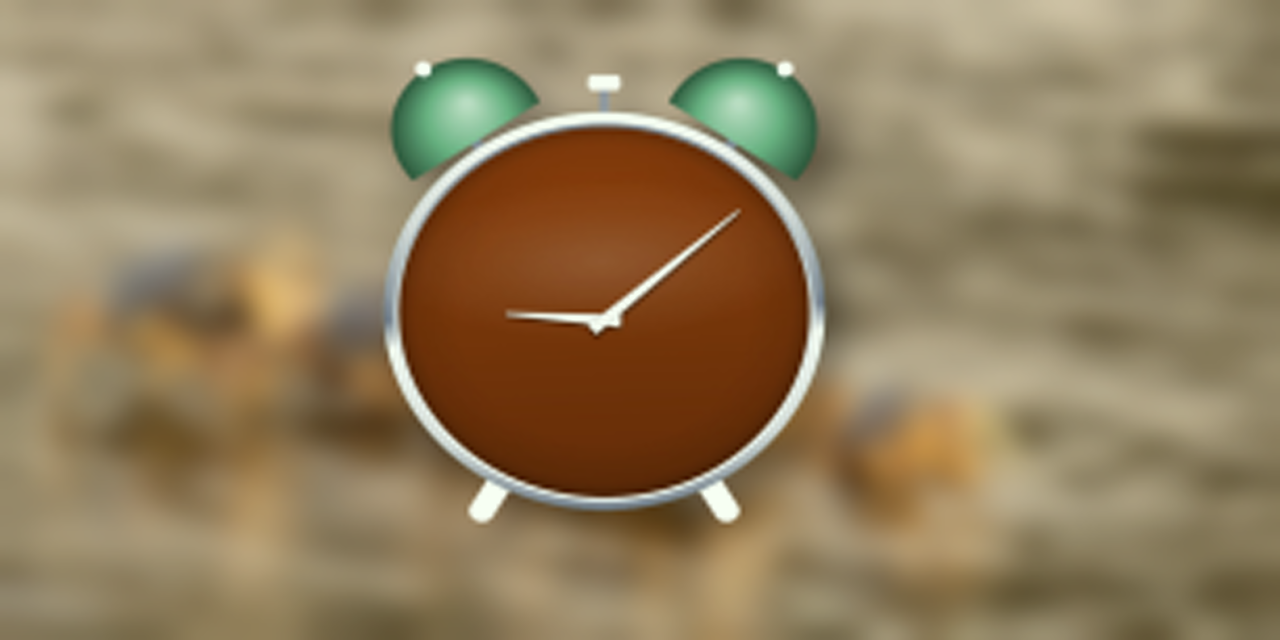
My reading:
9 h 08 min
